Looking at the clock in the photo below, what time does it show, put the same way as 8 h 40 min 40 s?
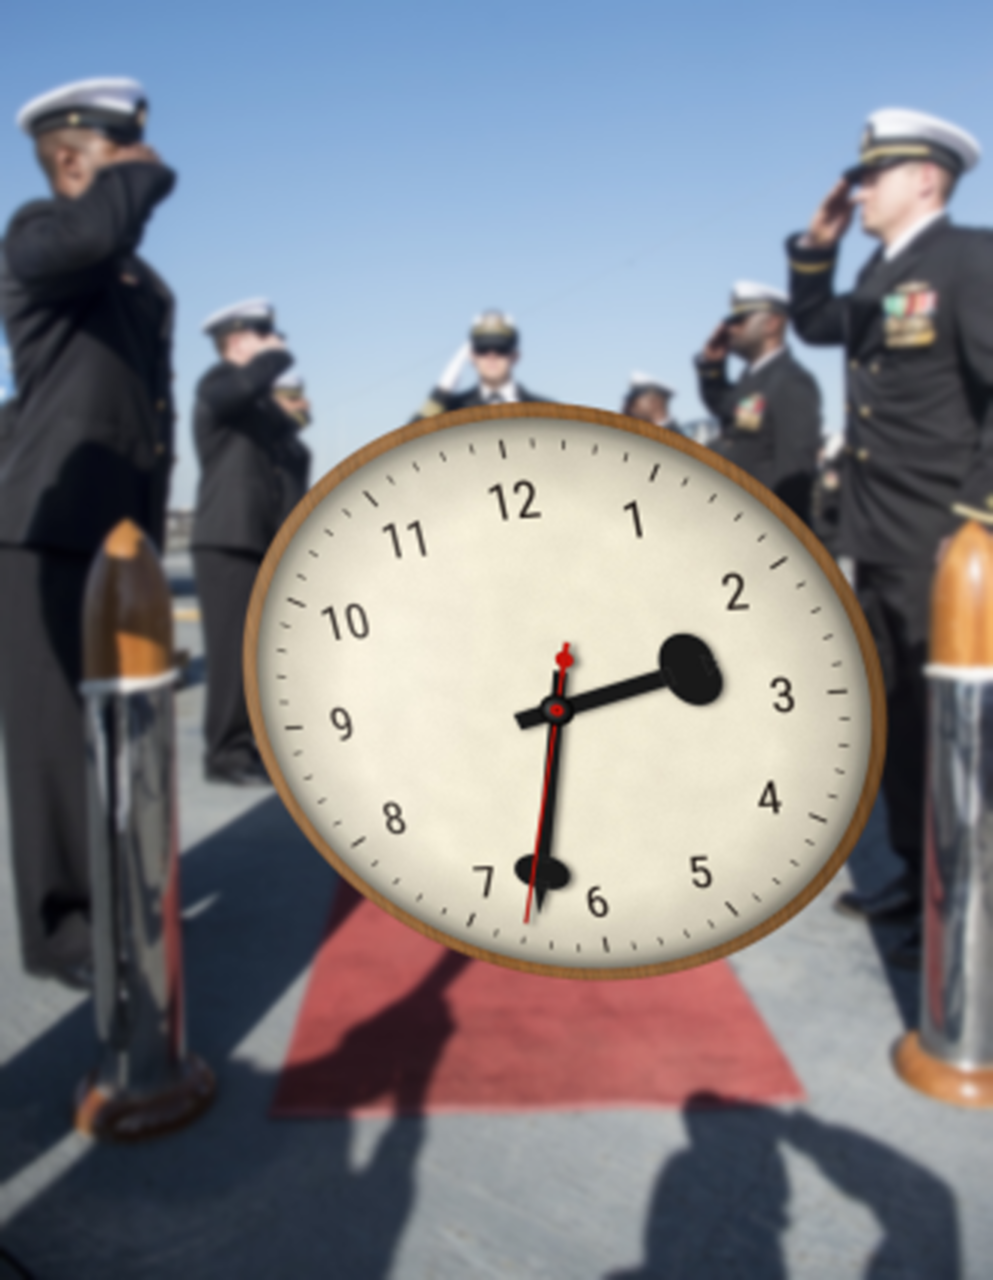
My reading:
2 h 32 min 33 s
